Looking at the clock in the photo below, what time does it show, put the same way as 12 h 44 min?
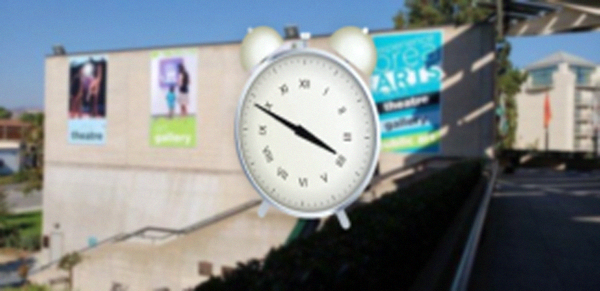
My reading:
3 h 49 min
